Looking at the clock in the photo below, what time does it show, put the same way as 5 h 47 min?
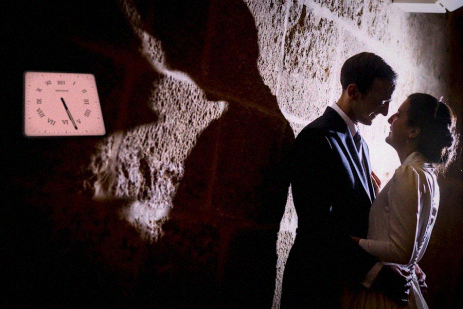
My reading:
5 h 27 min
